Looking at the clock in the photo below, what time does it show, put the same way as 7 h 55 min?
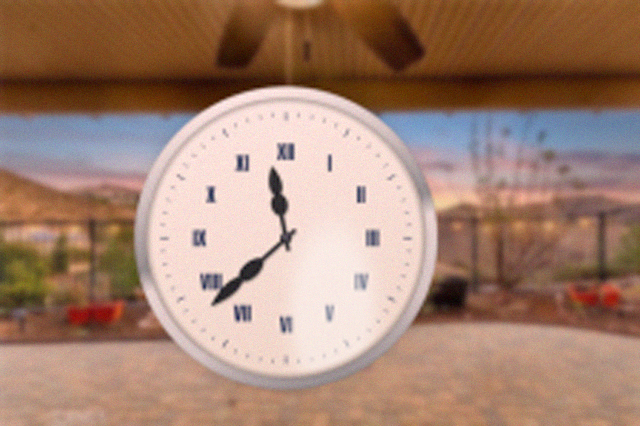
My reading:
11 h 38 min
